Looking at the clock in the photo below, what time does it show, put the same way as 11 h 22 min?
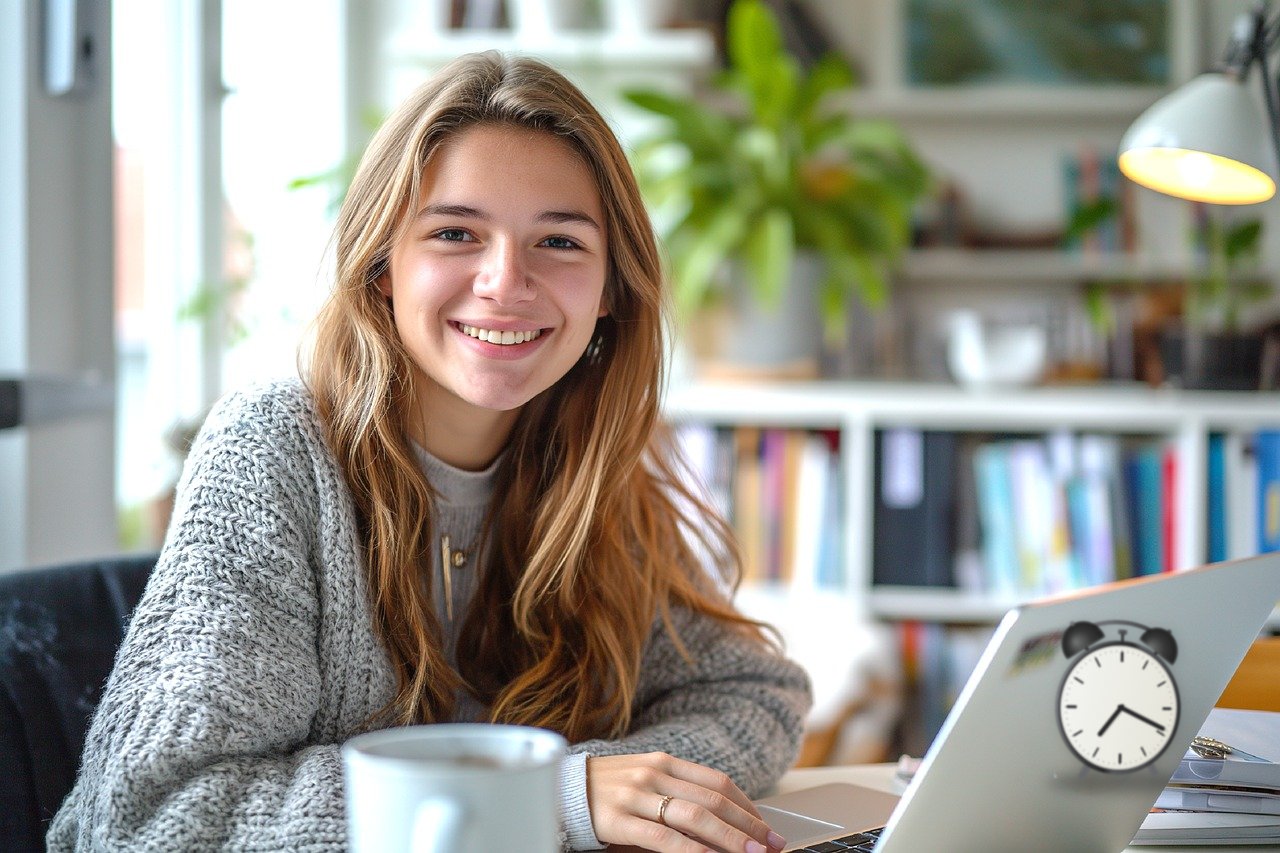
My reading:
7 h 19 min
